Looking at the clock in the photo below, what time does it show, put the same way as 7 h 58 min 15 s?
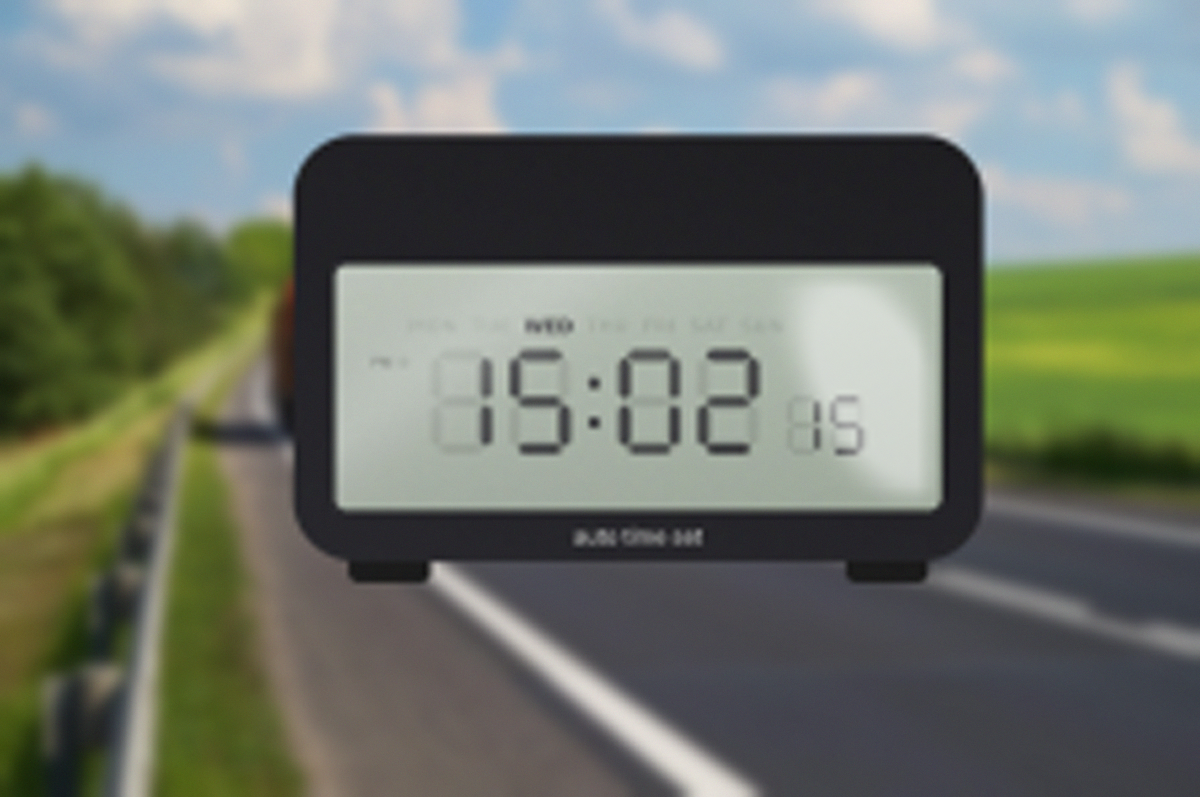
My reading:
15 h 02 min 15 s
